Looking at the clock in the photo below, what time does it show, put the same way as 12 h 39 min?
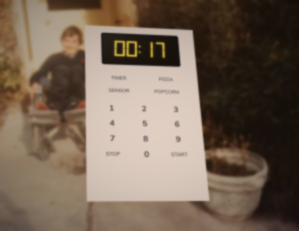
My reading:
0 h 17 min
